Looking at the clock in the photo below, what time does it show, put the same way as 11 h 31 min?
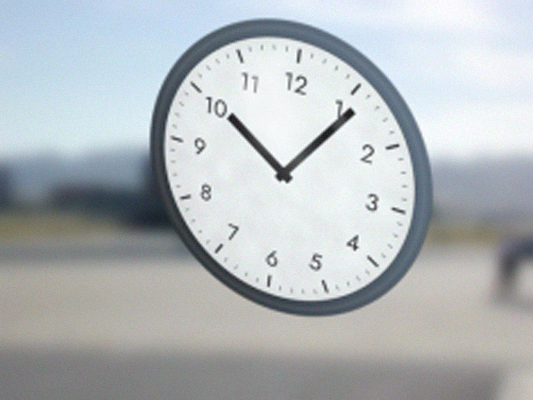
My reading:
10 h 06 min
